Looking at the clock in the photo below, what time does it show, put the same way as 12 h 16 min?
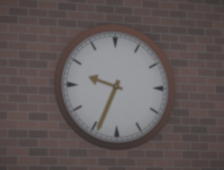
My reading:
9 h 34 min
